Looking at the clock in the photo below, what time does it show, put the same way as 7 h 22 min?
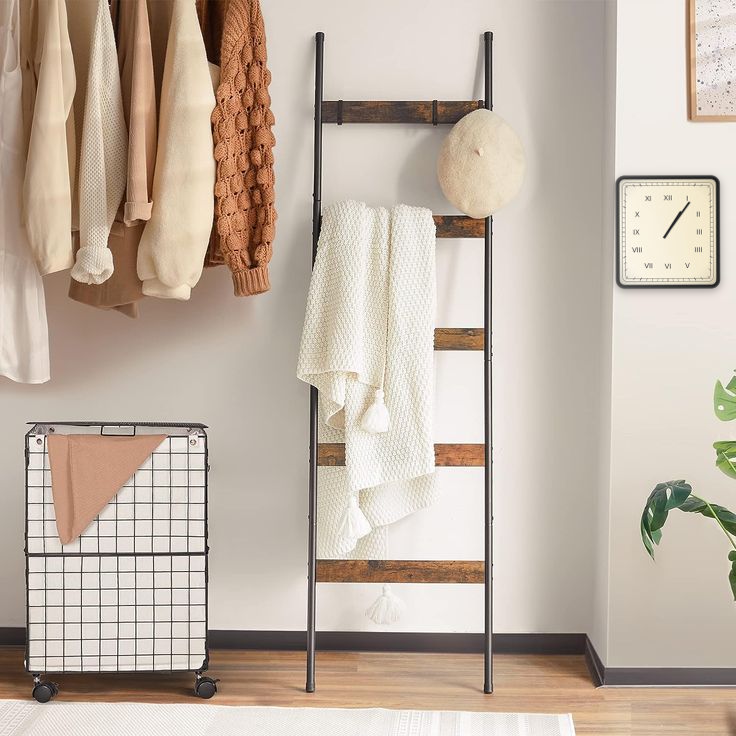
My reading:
1 h 06 min
